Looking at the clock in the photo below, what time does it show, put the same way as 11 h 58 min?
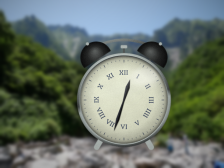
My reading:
12 h 33 min
